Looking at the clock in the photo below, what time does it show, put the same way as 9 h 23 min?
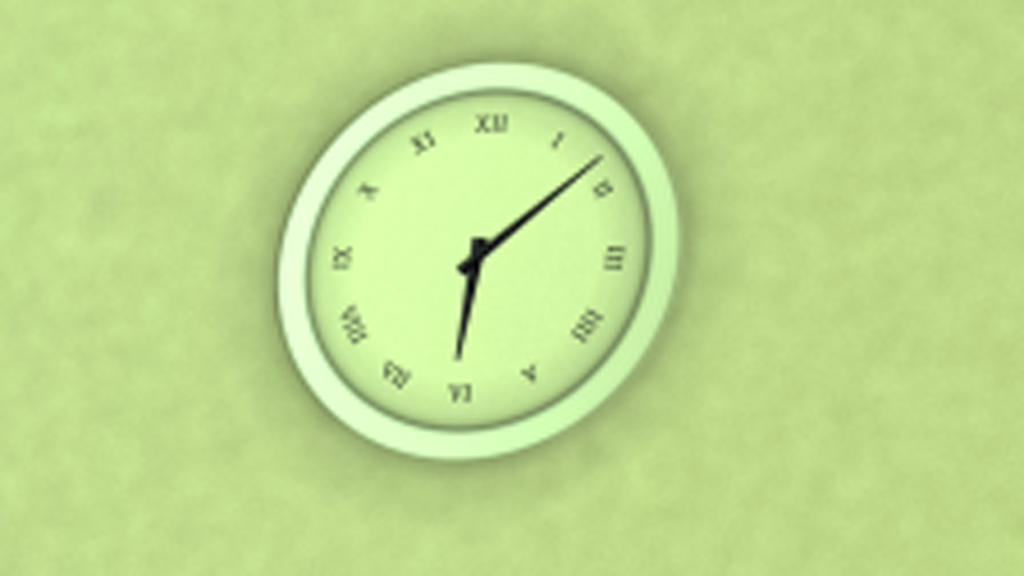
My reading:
6 h 08 min
